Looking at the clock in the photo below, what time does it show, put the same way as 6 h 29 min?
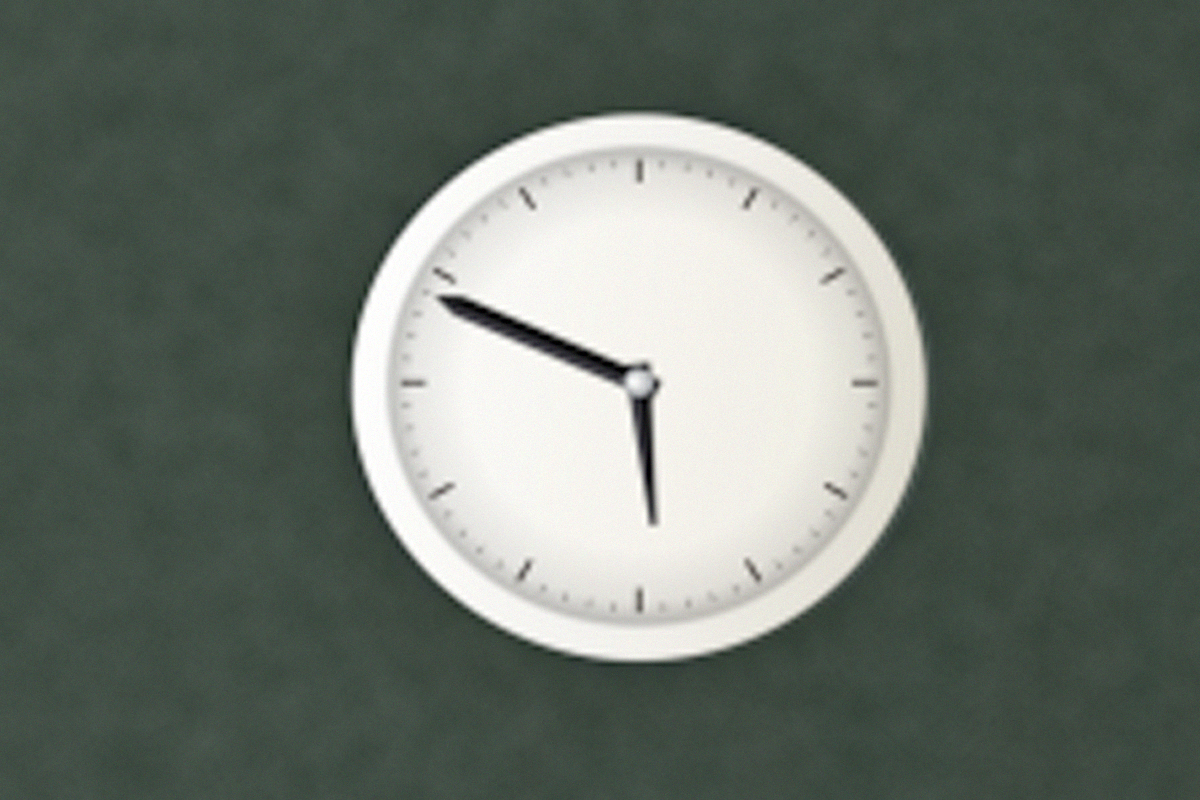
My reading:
5 h 49 min
